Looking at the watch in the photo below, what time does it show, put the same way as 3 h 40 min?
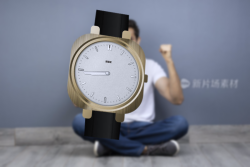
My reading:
8 h 44 min
